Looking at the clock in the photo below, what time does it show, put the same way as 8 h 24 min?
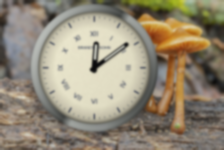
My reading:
12 h 09 min
